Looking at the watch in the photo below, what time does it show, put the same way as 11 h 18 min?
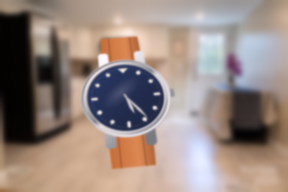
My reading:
5 h 24 min
